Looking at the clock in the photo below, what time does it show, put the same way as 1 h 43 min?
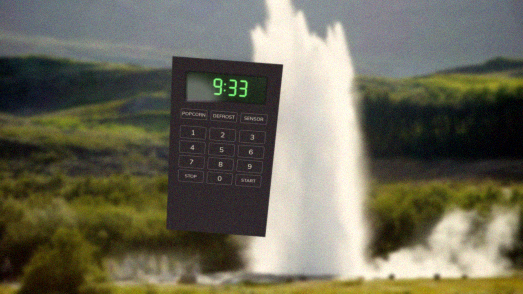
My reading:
9 h 33 min
